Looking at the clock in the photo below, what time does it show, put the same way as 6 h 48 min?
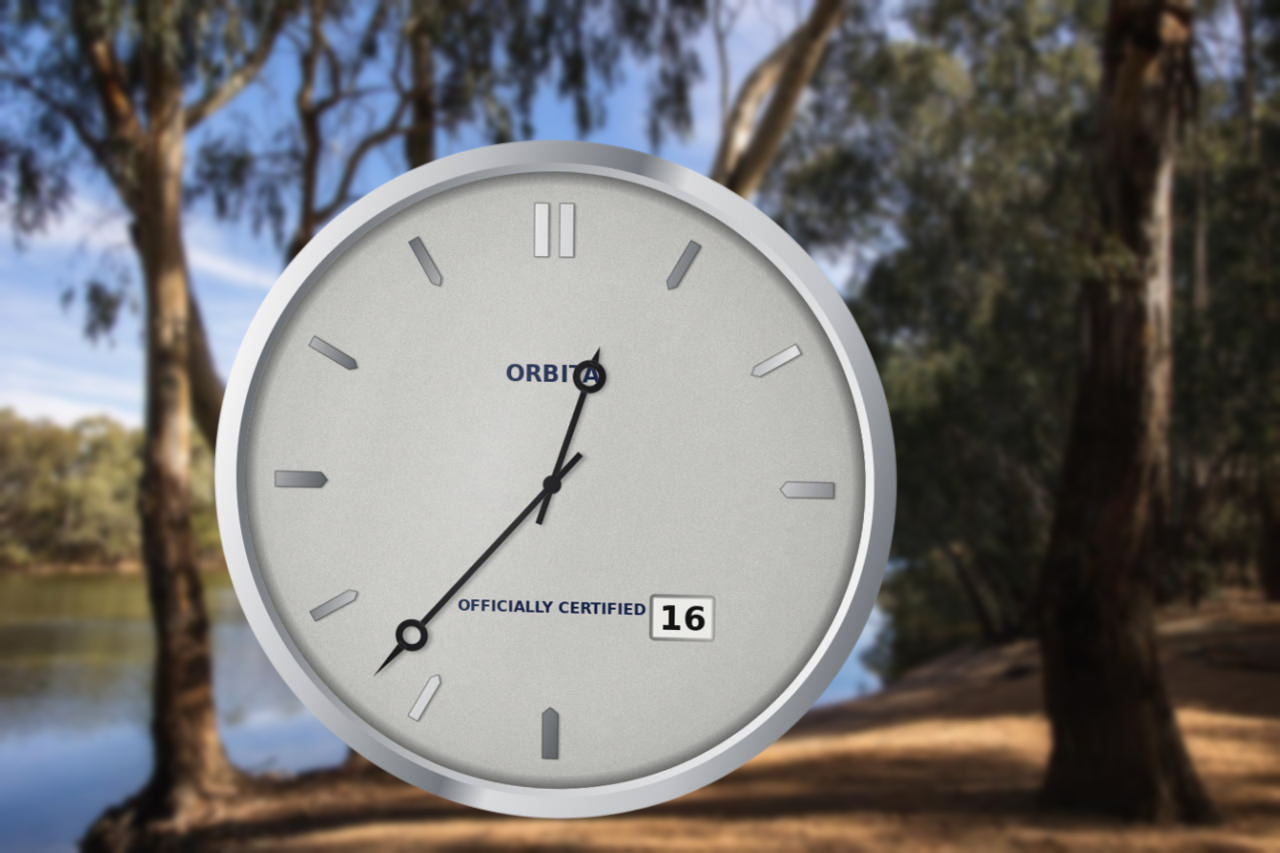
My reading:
12 h 37 min
